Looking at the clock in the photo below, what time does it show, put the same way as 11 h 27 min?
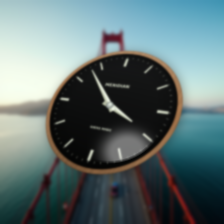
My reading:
3 h 53 min
